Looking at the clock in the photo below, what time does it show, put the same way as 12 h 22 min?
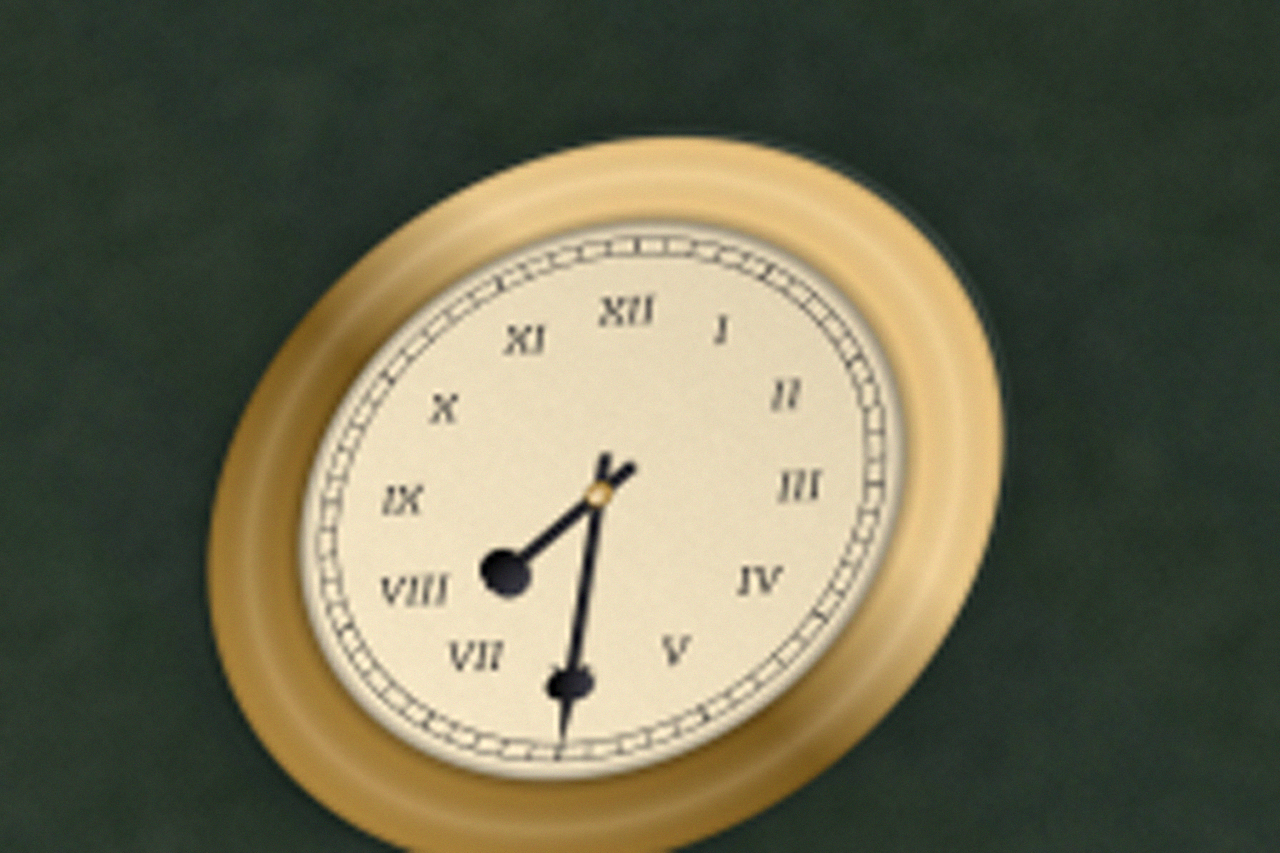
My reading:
7 h 30 min
